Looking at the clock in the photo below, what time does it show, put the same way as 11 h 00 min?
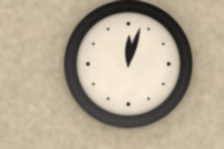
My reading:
12 h 03 min
